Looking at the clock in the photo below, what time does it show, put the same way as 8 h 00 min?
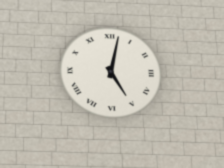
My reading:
5 h 02 min
